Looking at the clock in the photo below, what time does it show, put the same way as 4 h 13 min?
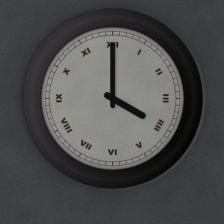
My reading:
4 h 00 min
